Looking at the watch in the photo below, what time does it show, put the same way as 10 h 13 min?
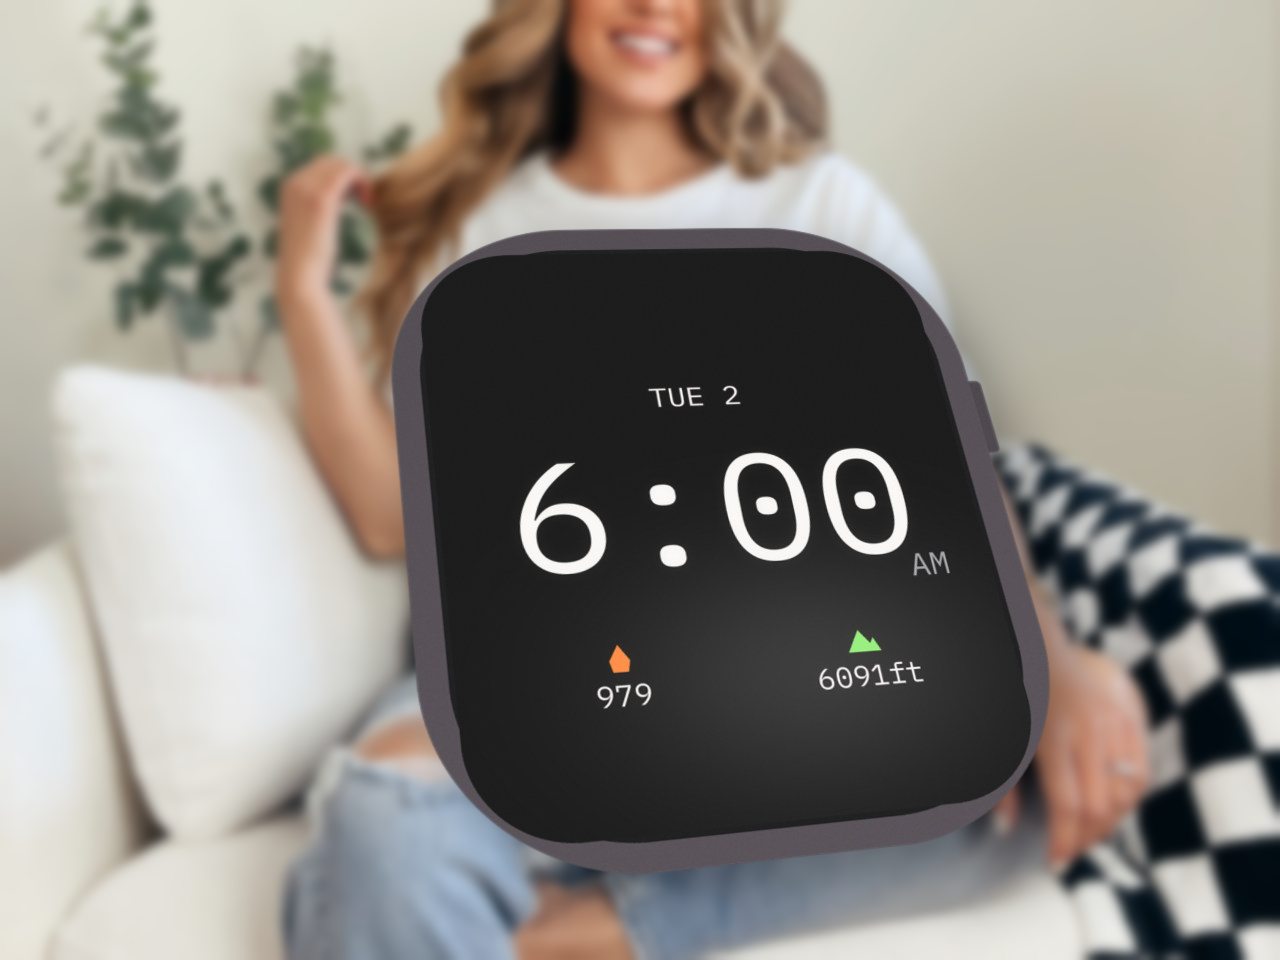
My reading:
6 h 00 min
